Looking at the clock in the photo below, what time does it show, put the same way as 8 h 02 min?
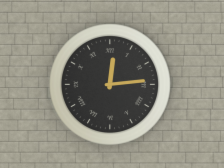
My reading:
12 h 14 min
